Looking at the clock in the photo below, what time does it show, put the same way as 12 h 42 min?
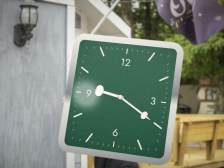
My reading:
9 h 20 min
